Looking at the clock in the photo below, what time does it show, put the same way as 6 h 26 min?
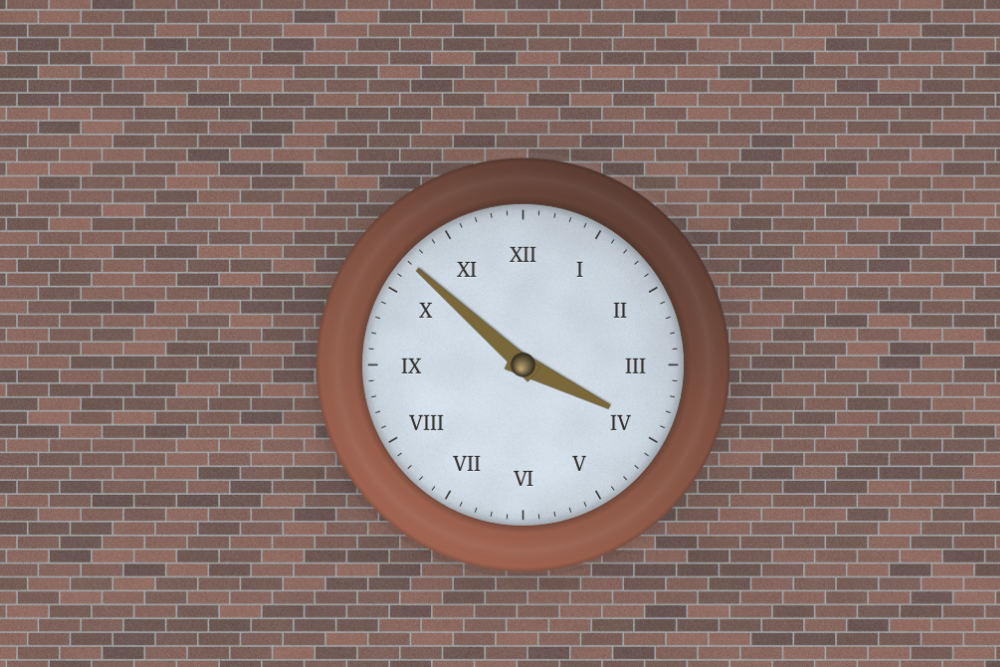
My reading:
3 h 52 min
